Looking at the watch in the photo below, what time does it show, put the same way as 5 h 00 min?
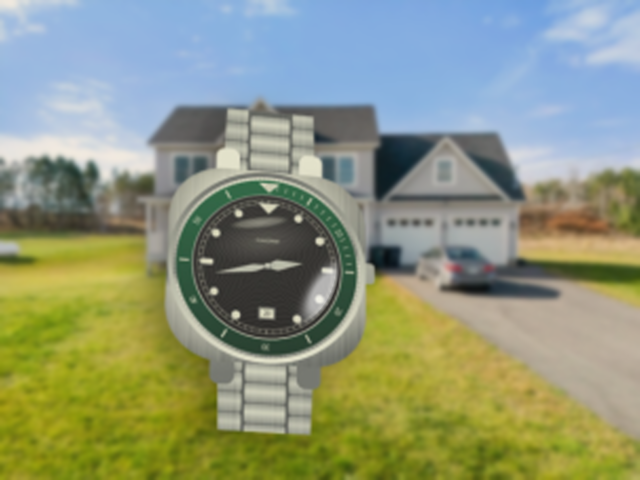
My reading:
2 h 43 min
